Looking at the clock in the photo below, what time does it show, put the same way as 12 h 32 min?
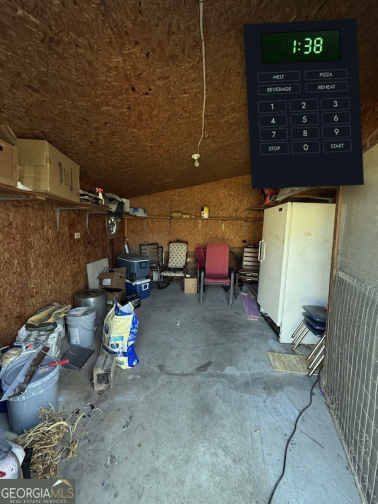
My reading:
1 h 38 min
